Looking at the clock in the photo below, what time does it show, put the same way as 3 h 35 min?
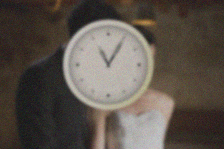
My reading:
11 h 05 min
